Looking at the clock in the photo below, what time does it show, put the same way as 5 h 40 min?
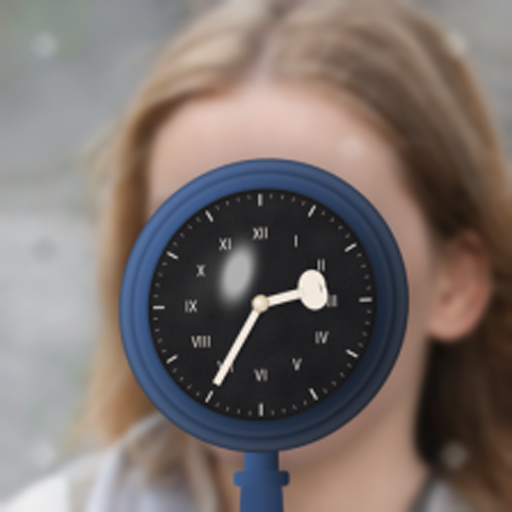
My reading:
2 h 35 min
